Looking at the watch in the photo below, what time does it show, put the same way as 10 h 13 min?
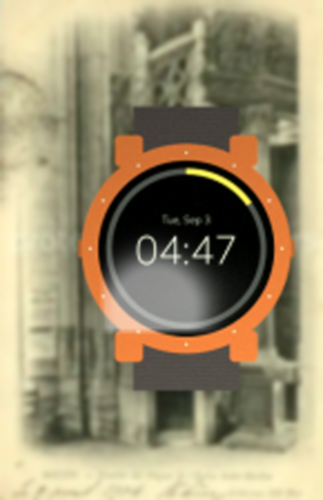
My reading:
4 h 47 min
